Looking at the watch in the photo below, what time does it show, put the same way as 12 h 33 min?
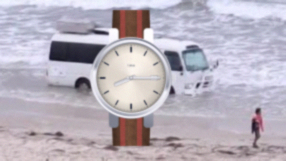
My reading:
8 h 15 min
